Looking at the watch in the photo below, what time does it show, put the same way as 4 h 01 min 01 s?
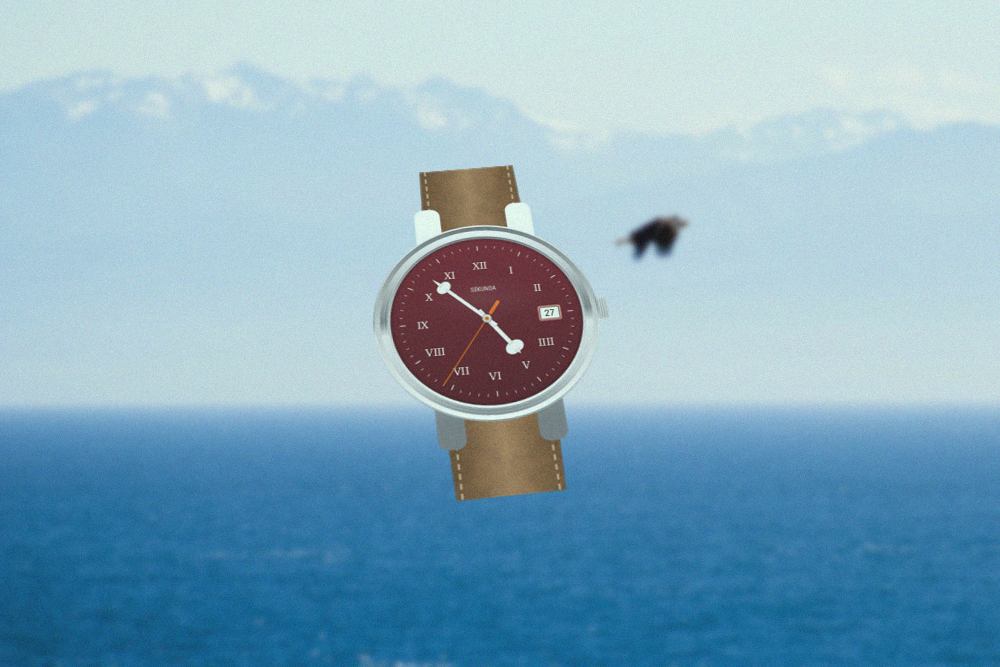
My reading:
4 h 52 min 36 s
